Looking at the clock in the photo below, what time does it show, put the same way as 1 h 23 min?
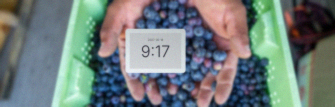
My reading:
9 h 17 min
